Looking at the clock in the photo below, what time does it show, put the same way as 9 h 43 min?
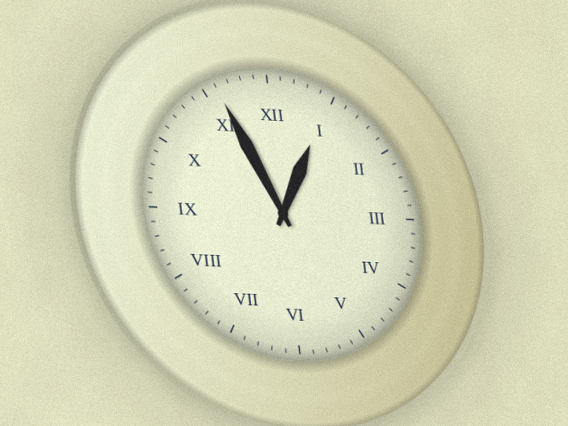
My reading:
12 h 56 min
